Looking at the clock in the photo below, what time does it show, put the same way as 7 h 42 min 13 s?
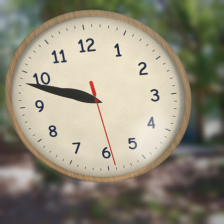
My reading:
9 h 48 min 29 s
